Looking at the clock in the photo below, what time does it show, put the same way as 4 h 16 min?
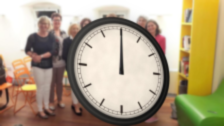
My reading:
12 h 00 min
